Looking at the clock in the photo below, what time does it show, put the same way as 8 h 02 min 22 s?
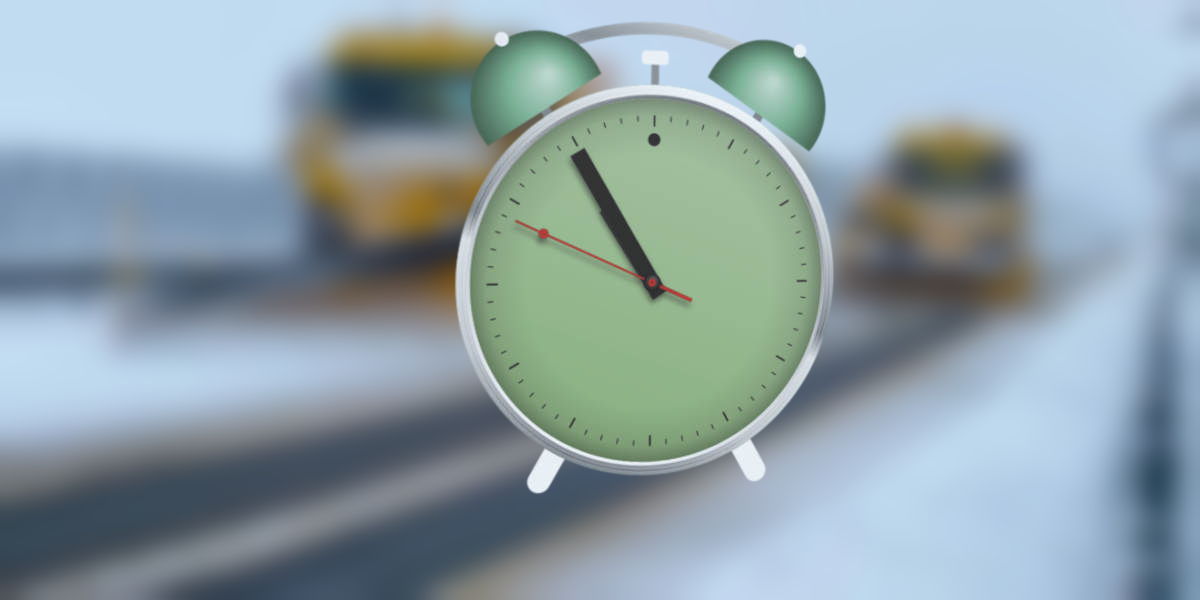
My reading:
10 h 54 min 49 s
